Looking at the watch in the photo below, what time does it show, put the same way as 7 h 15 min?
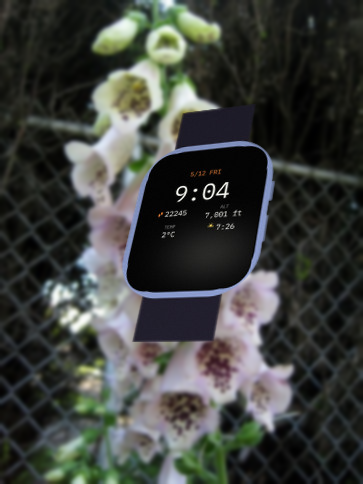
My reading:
9 h 04 min
